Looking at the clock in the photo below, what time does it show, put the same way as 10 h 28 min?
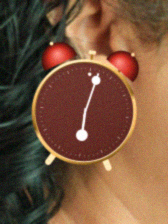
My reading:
6 h 02 min
